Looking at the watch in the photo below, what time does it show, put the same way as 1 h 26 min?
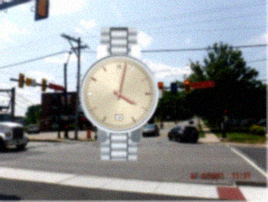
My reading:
4 h 02 min
